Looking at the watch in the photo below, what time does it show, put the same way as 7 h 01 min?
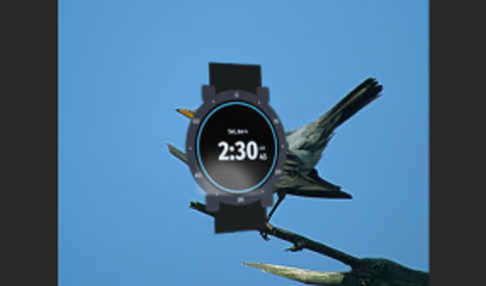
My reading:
2 h 30 min
